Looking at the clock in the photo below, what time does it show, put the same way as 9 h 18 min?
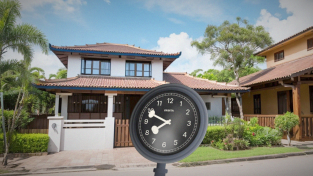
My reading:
7 h 49 min
